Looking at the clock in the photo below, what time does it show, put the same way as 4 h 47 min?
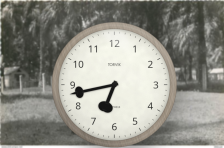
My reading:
6 h 43 min
